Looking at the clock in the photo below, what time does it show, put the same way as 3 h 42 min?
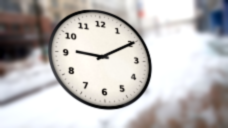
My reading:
9 h 10 min
